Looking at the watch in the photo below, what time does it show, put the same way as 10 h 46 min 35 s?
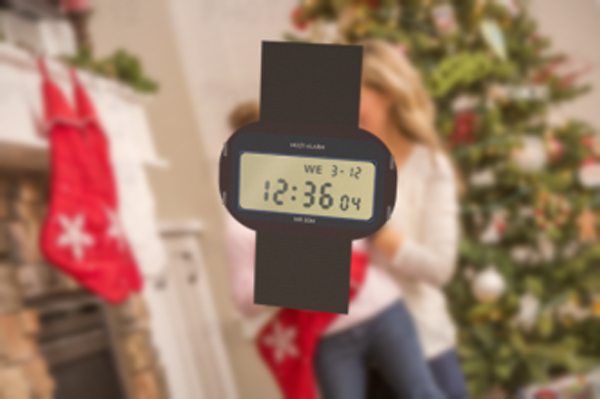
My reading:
12 h 36 min 04 s
